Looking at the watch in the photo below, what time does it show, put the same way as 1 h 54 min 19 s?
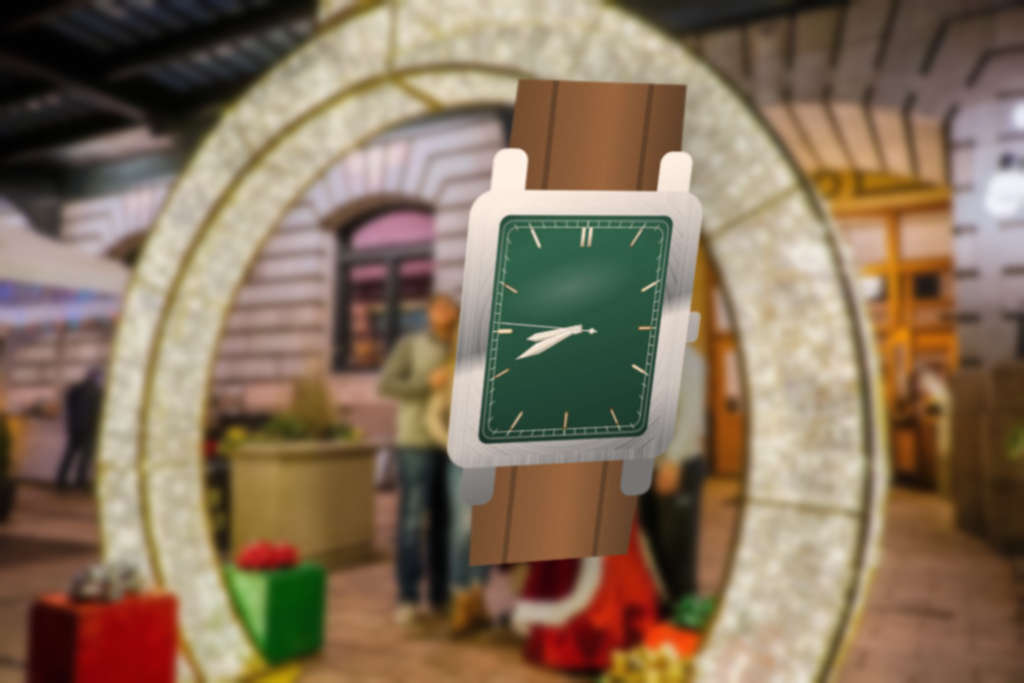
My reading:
8 h 40 min 46 s
